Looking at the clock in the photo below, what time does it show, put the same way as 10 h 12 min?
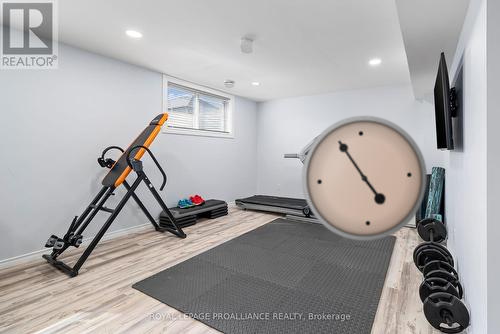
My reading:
4 h 55 min
